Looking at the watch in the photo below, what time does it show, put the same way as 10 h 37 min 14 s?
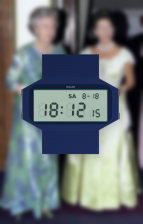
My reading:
18 h 12 min 15 s
